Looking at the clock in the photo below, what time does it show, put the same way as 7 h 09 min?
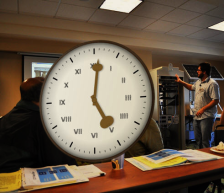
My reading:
5 h 01 min
